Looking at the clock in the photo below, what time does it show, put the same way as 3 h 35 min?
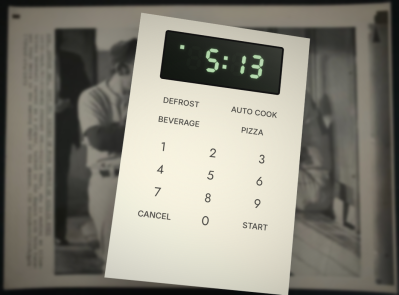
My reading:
5 h 13 min
